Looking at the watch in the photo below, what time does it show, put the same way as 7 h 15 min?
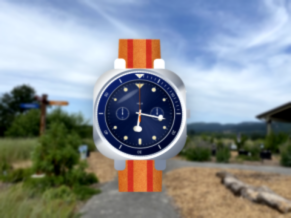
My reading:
6 h 17 min
